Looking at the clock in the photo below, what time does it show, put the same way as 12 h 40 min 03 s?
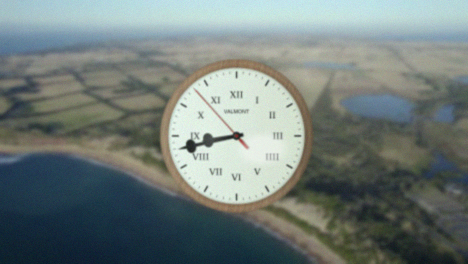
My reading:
8 h 42 min 53 s
